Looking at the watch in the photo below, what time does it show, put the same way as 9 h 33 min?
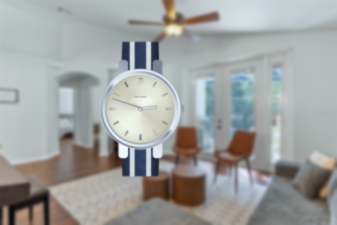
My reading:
2 h 48 min
